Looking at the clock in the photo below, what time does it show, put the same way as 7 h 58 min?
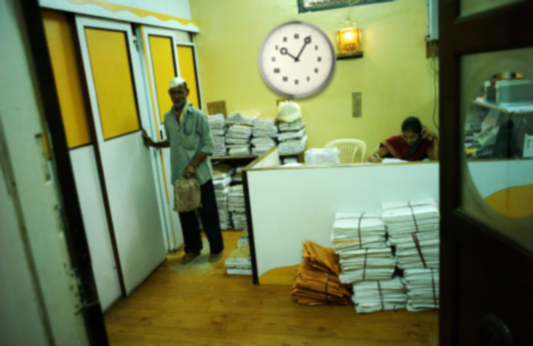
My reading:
10 h 05 min
